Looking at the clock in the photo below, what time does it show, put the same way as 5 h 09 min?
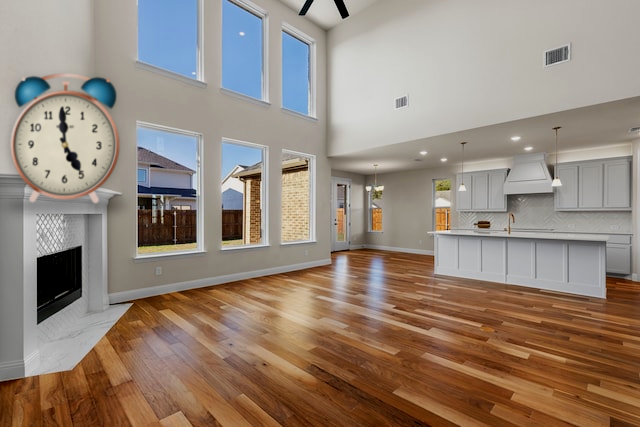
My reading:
4 h 59 min
